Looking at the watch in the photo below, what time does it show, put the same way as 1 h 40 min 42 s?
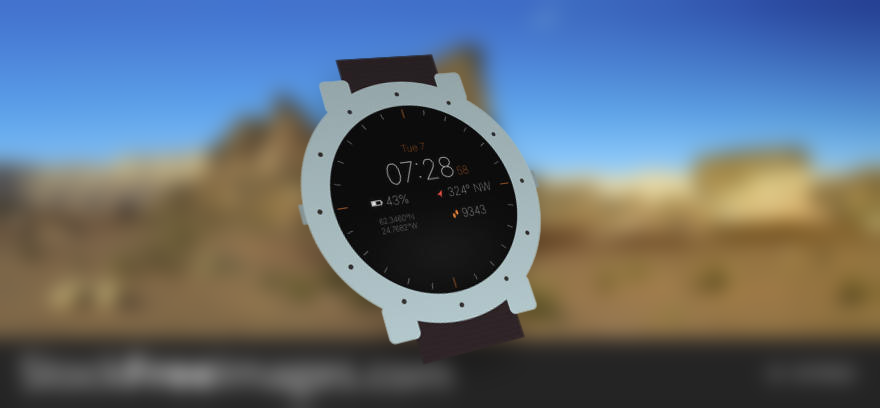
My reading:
7 h 28 min 58 s
